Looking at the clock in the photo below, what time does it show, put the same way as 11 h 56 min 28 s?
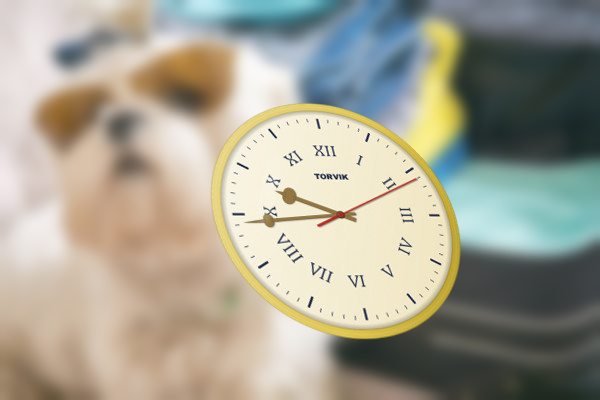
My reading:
9 h 44 min 11 s
